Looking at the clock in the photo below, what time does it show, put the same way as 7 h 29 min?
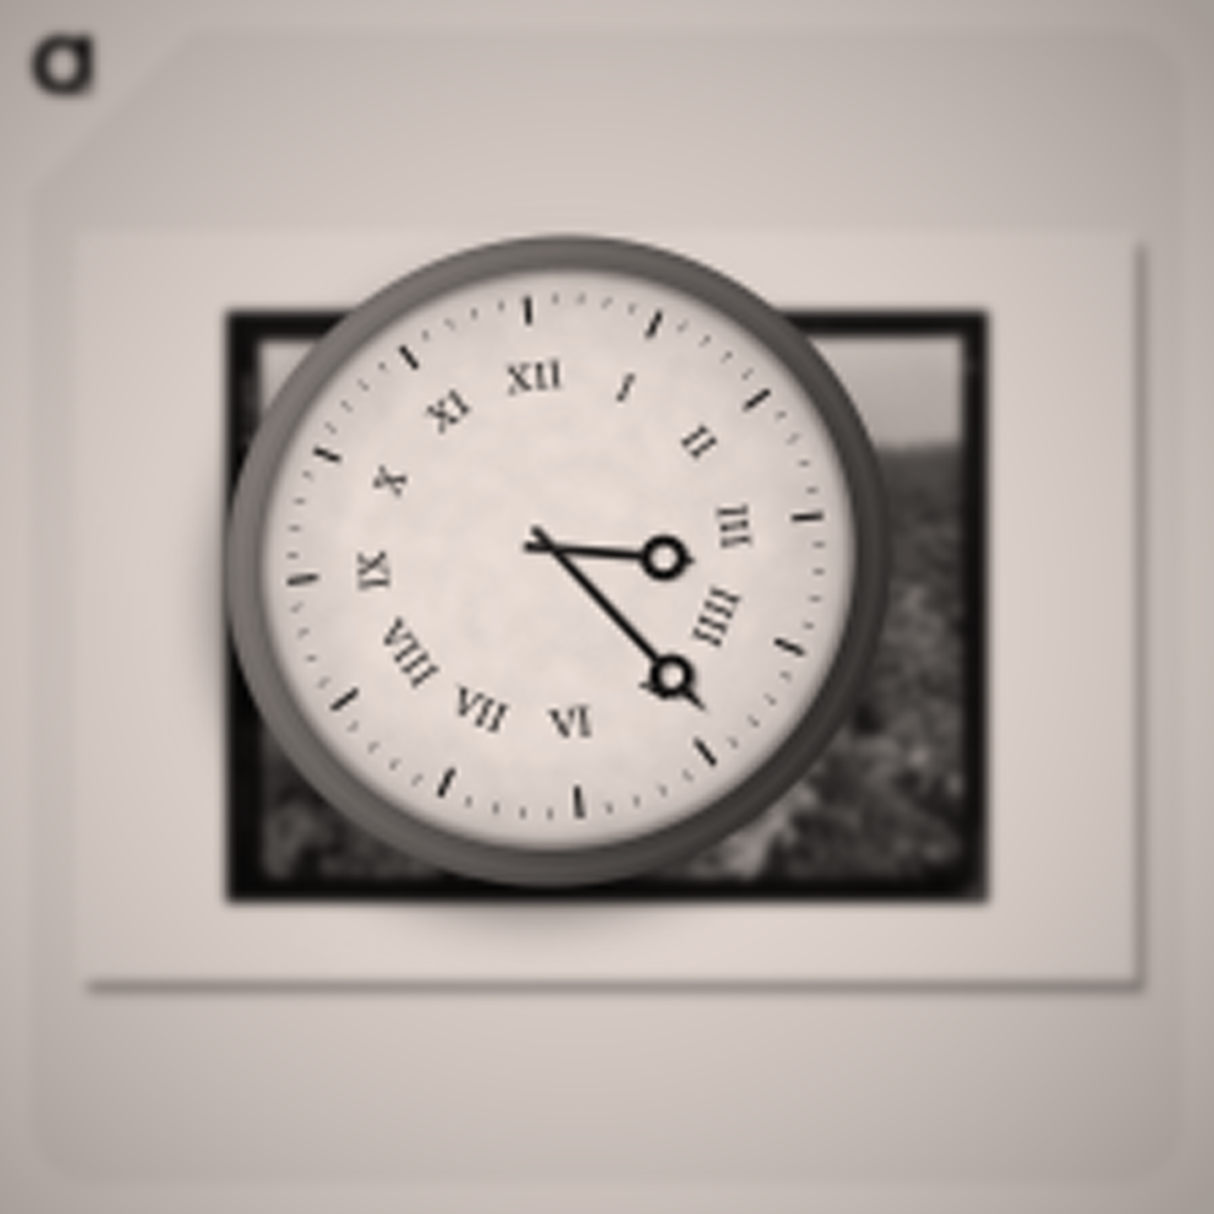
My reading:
3 h 24 min
